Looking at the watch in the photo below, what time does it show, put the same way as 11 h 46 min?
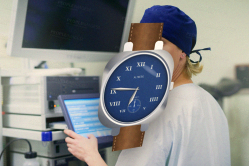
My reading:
6 h 46 min
